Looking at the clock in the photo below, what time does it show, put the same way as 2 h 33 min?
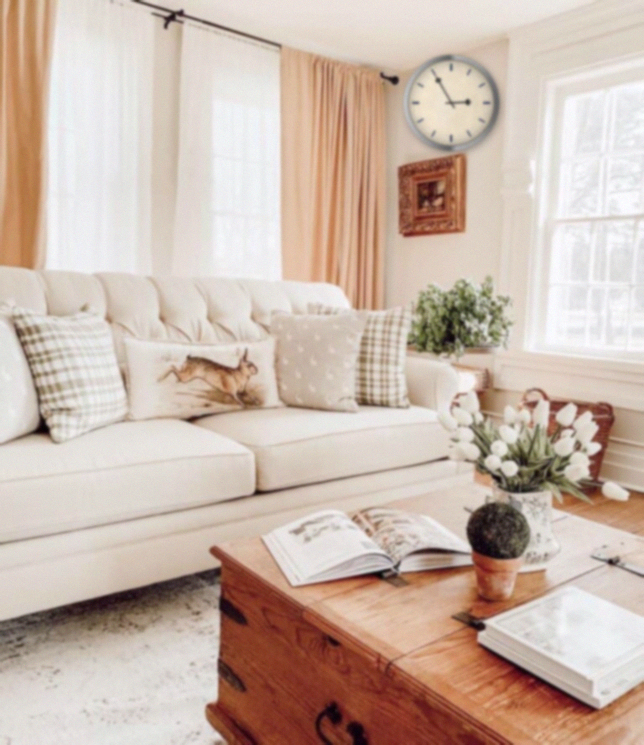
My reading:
2 h 55 min
